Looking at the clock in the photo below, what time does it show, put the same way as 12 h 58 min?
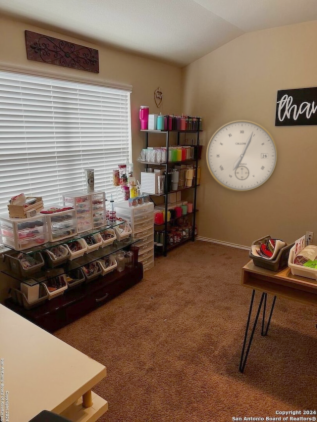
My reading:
7 h 04 min
